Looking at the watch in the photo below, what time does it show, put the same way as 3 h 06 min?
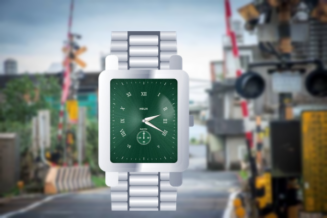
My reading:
2 h 20 min
